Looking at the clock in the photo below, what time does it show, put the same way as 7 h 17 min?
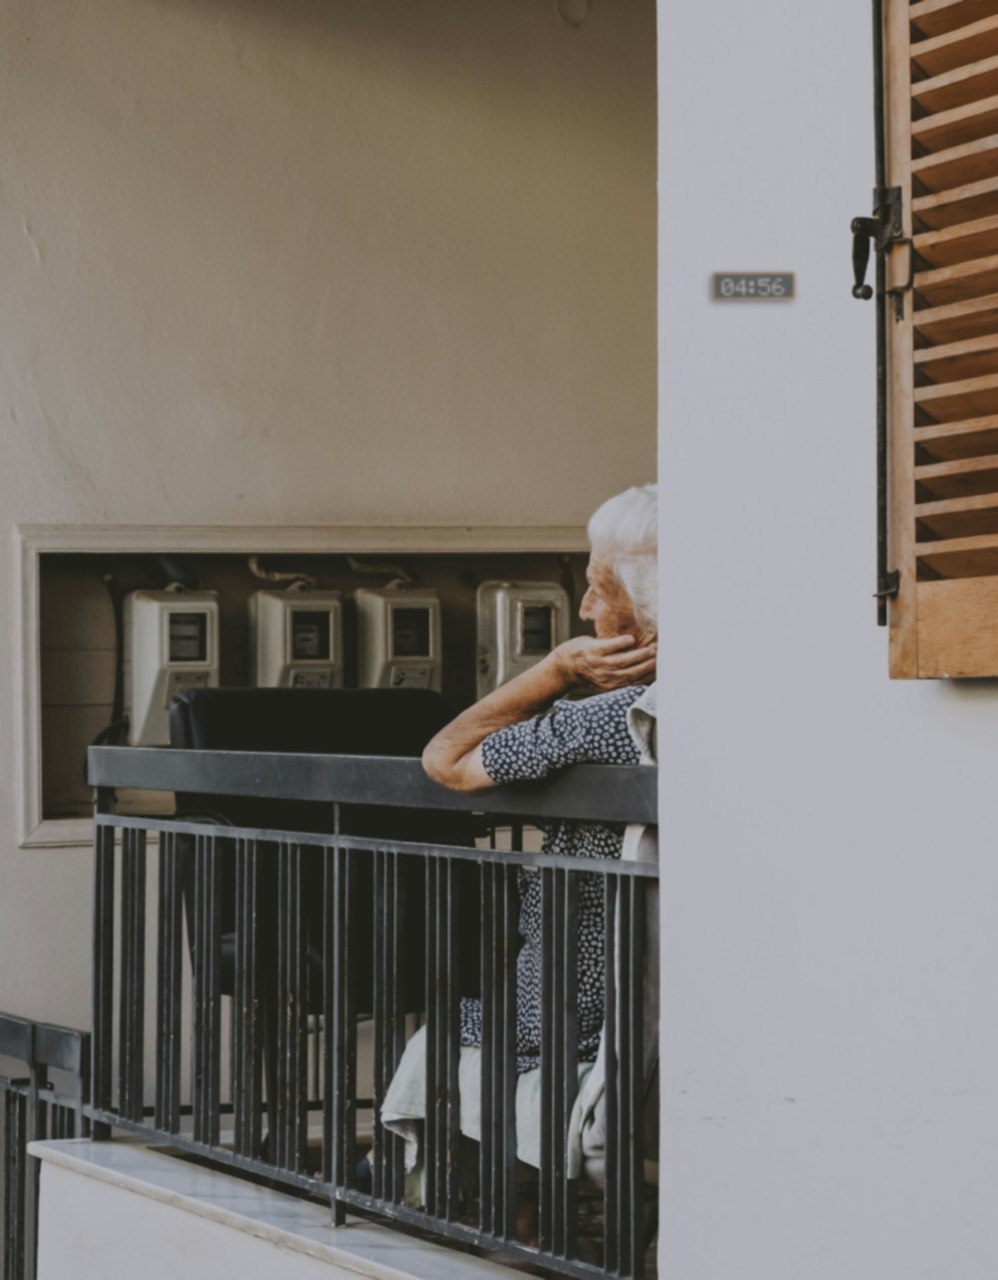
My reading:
4 h 56 min
